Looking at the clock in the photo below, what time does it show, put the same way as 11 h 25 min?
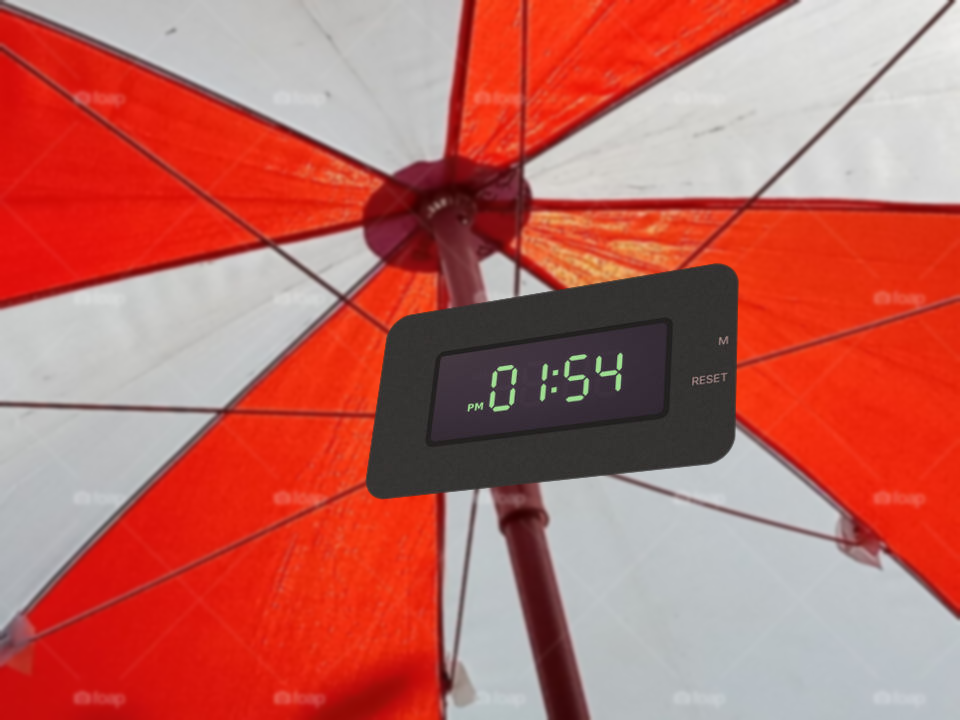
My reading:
1 h 54 min
